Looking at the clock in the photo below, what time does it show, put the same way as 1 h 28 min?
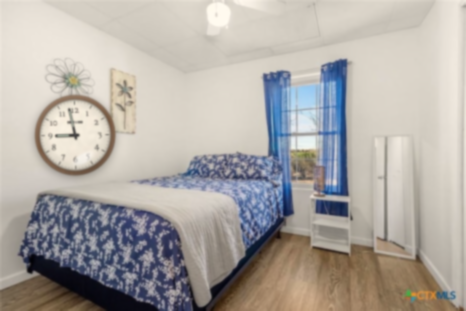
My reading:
8 h 58 min
